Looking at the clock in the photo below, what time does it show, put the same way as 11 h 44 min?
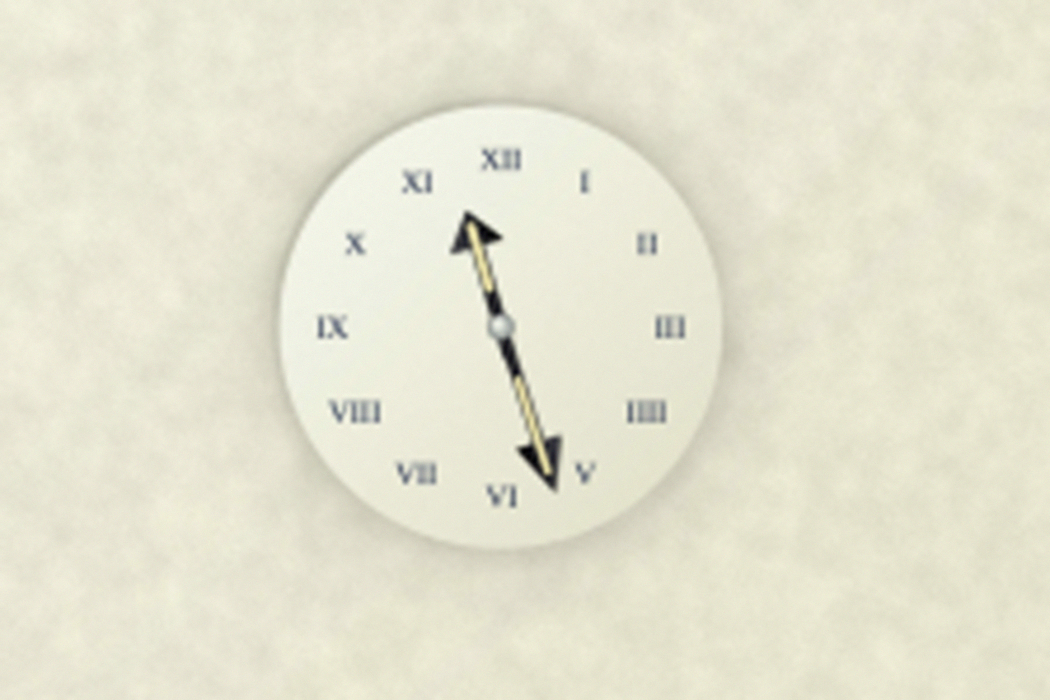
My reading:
11 h 27 min
